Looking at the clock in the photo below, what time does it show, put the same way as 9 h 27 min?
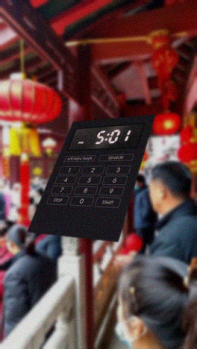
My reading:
5 h 01 min
